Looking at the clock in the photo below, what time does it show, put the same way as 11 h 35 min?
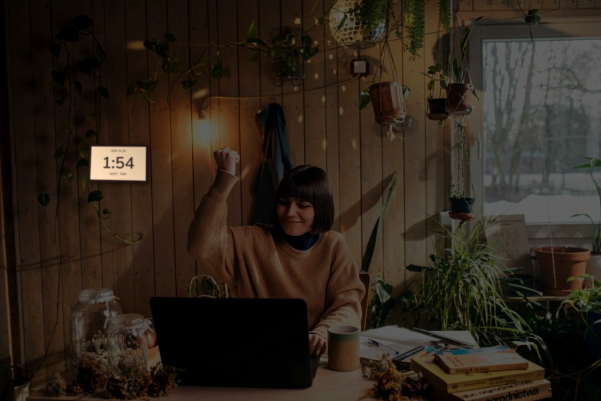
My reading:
1 h 54 min
